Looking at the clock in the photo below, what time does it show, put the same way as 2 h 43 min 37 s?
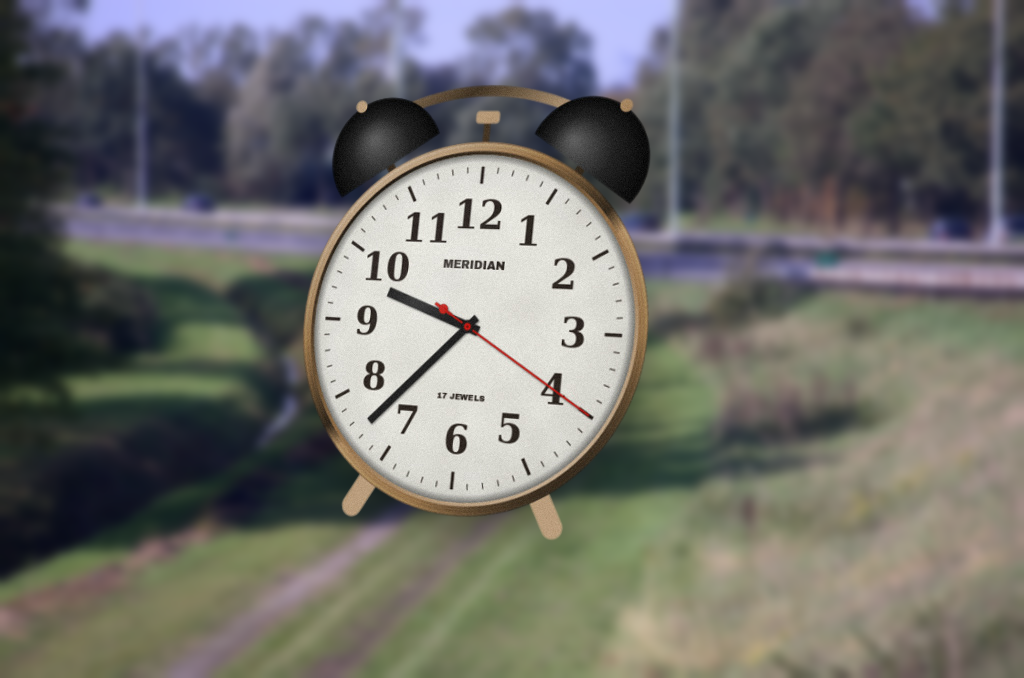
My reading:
9 h 37 min 20 s
